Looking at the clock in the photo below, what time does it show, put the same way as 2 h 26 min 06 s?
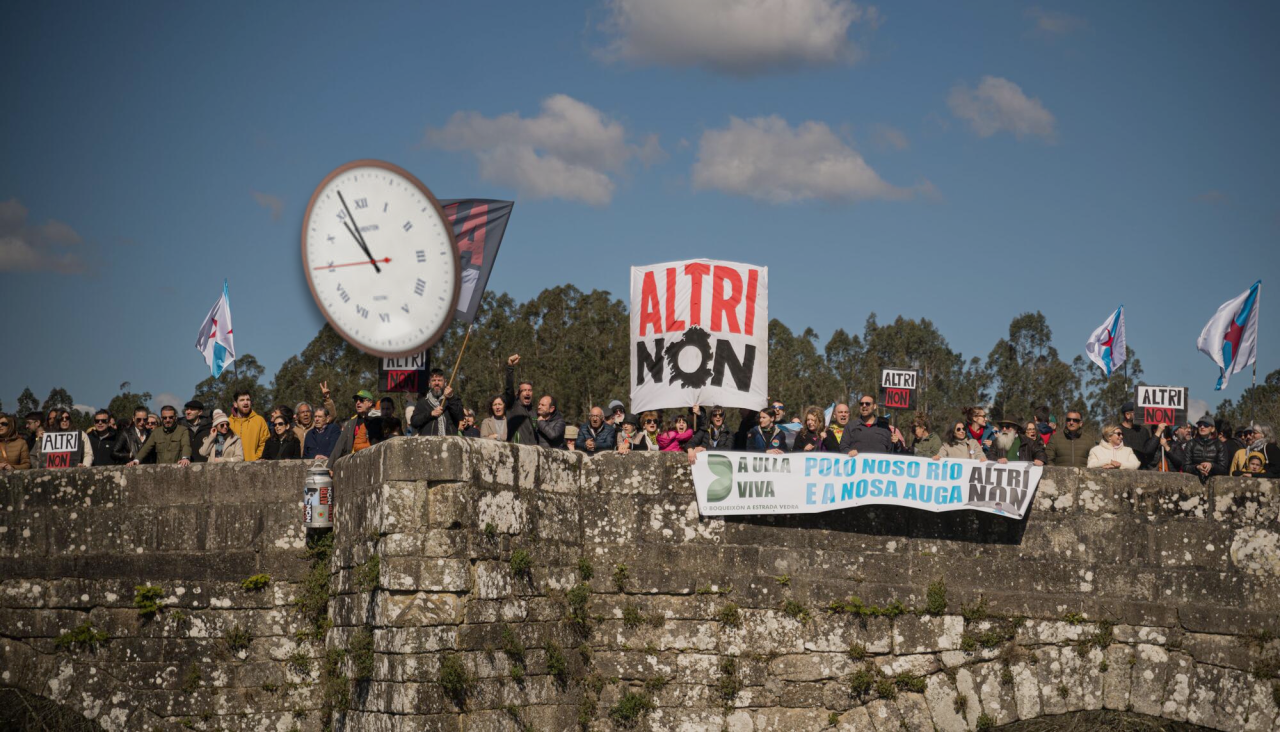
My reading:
10 h 56 min 45 s
